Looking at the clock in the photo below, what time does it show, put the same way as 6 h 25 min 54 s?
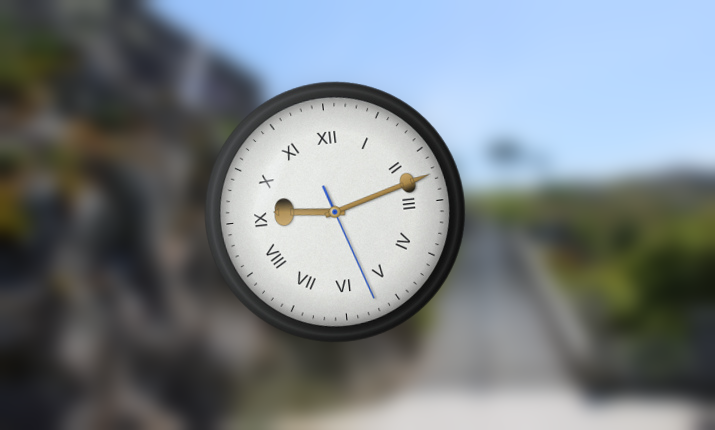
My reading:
9 h 12 min 27 s
